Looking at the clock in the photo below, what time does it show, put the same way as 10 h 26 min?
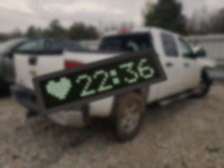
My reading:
22 h 36 min
